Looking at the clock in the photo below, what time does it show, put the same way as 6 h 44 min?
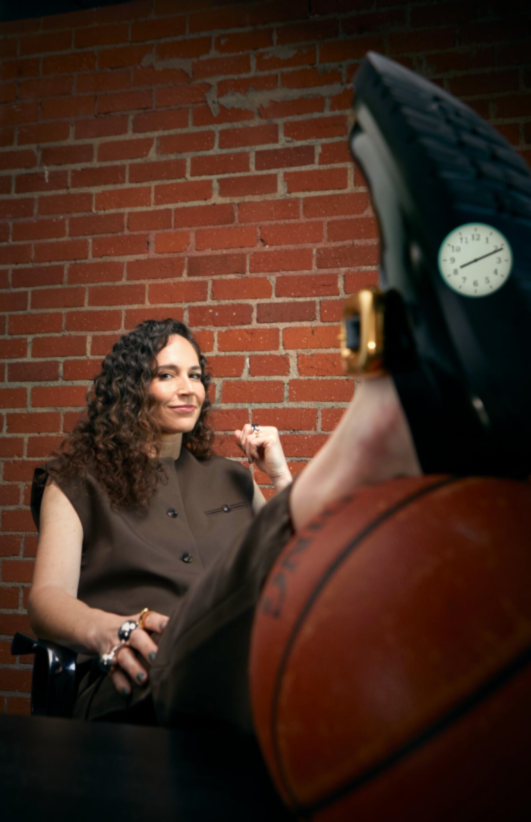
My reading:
8 h 11 min
